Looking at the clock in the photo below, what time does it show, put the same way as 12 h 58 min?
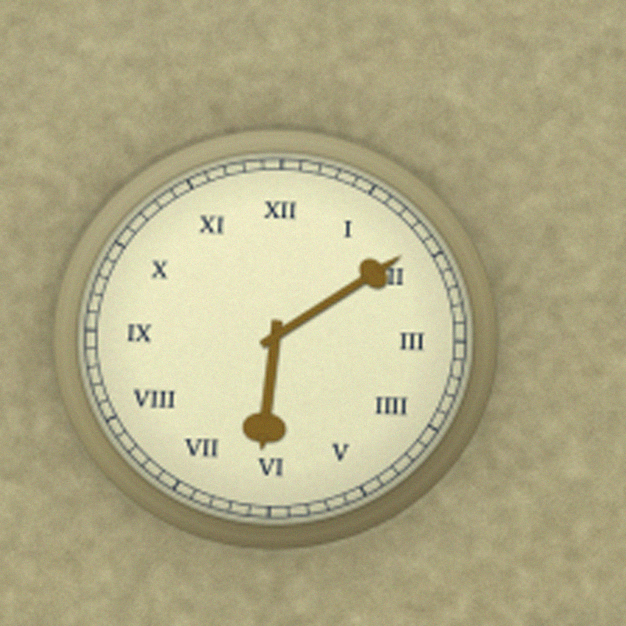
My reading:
6 h 09 min
